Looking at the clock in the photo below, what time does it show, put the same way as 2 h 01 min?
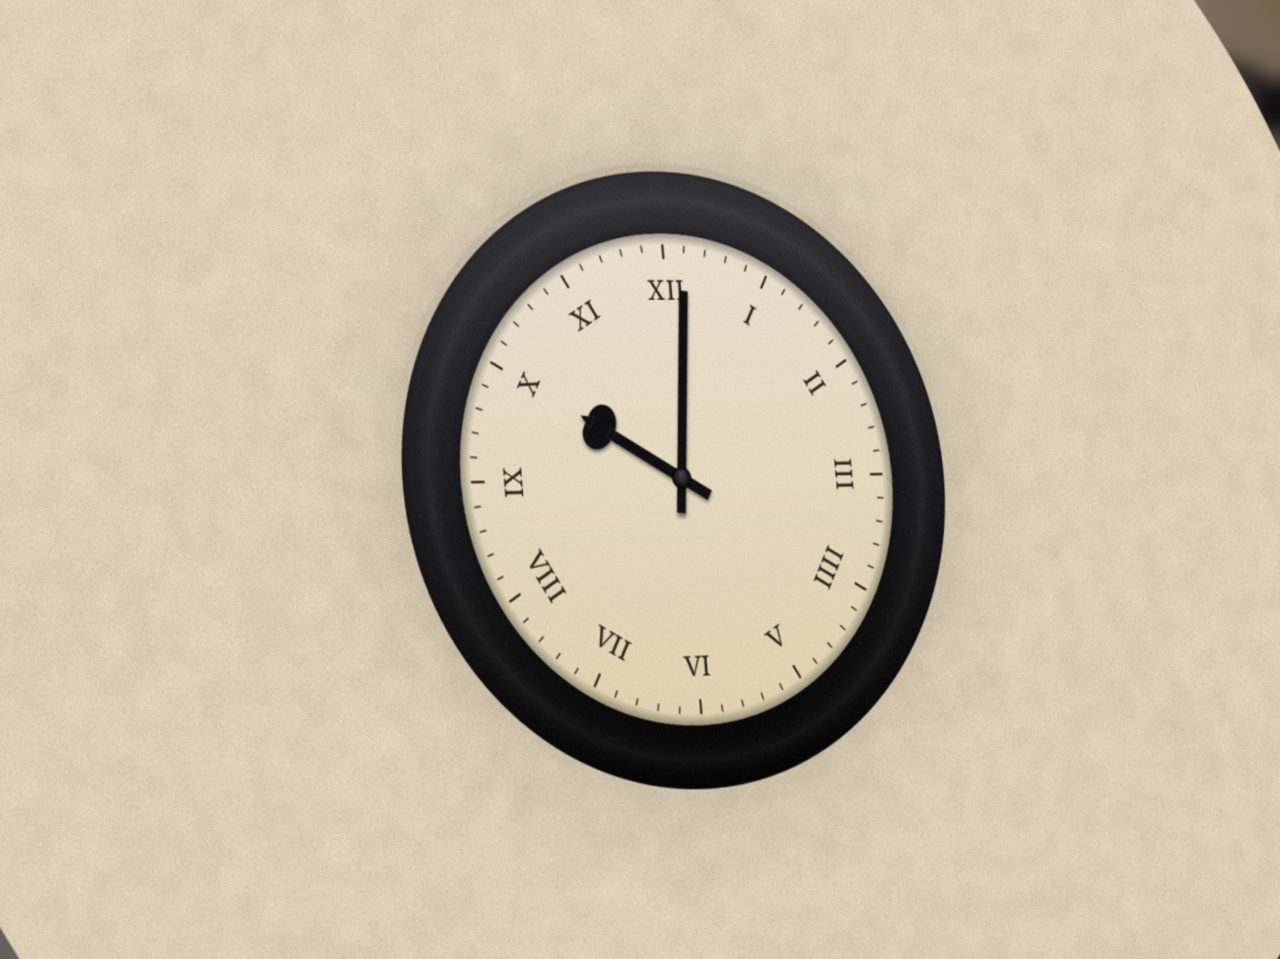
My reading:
10 h 01 min
